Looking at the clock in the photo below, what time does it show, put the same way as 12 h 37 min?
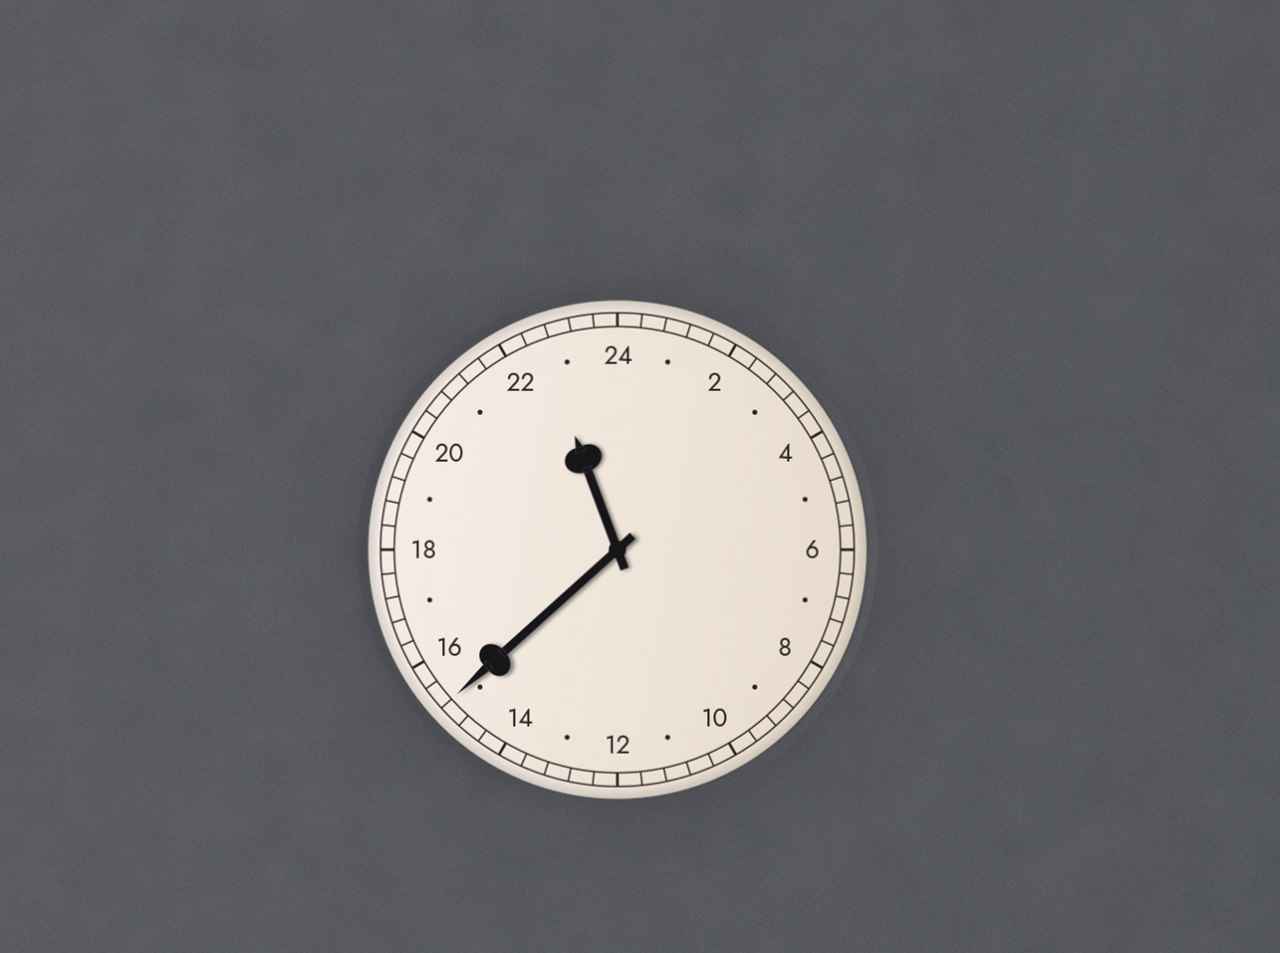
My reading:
22 h 38 min
